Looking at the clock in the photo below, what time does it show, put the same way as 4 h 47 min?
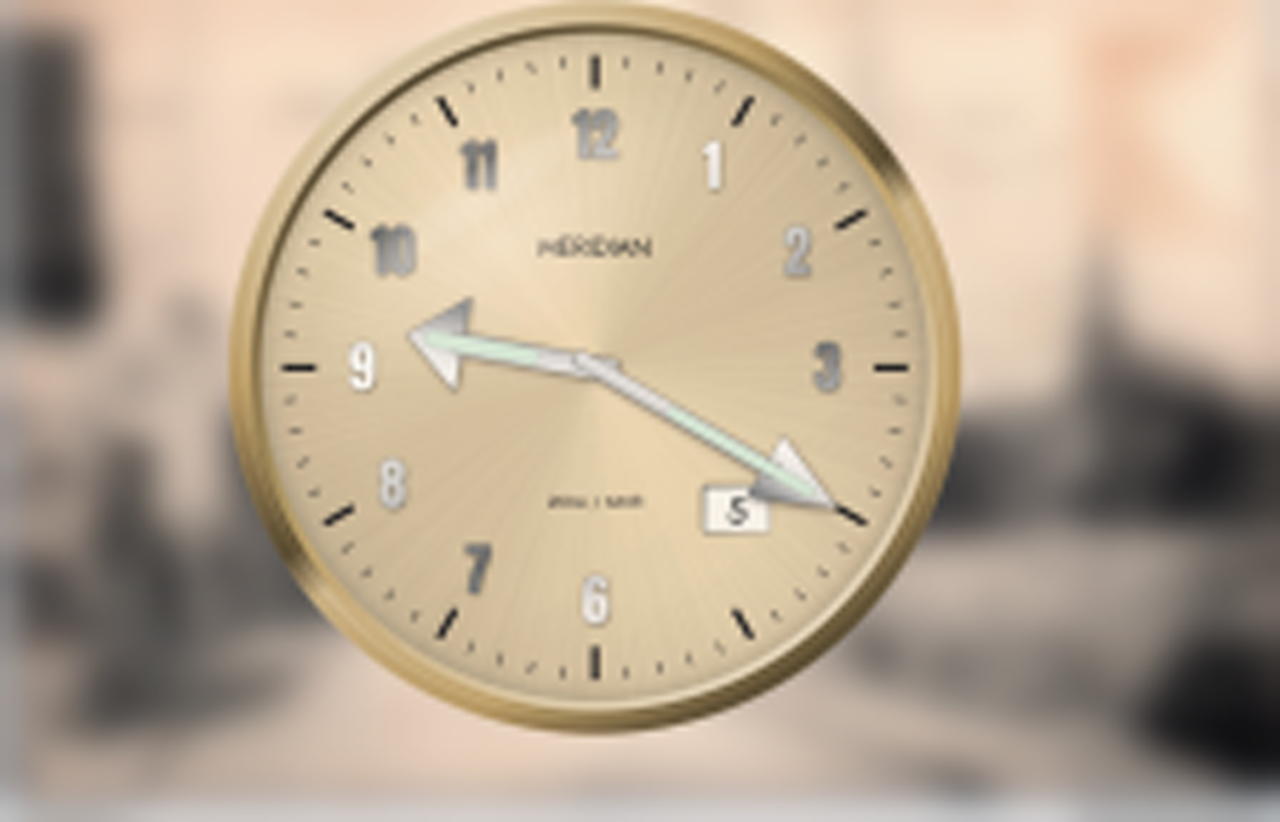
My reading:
9 h 20 min
